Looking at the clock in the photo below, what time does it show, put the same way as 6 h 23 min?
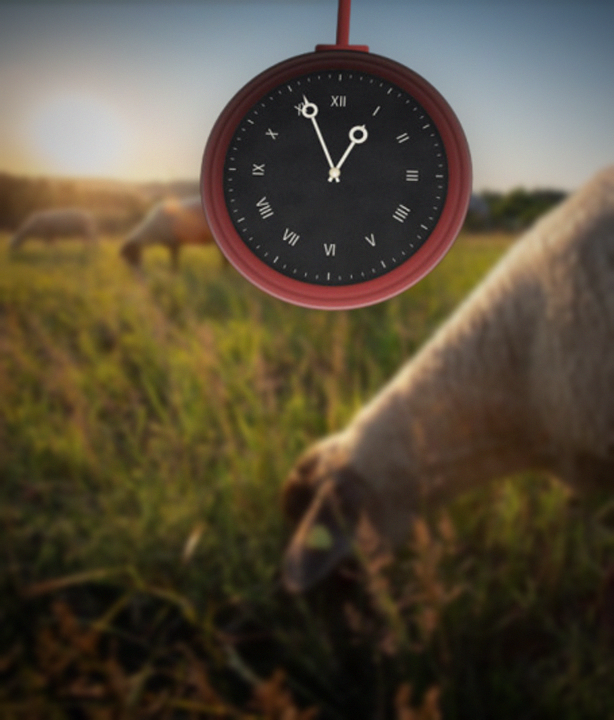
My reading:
12 h 56 min
